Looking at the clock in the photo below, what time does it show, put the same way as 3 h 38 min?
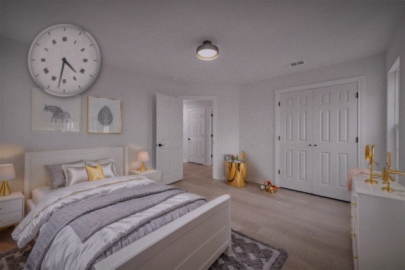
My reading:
4 h 32 min
